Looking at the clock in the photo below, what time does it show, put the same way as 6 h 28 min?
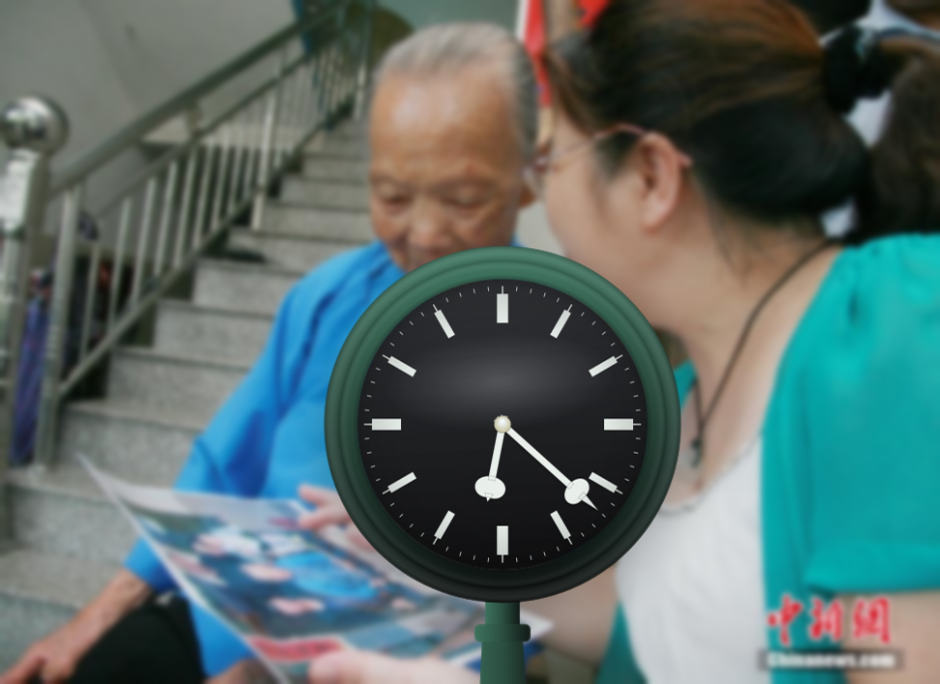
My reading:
6 h 22 min
